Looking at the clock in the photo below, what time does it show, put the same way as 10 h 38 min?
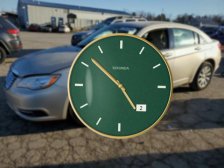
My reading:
4 h 52 min
